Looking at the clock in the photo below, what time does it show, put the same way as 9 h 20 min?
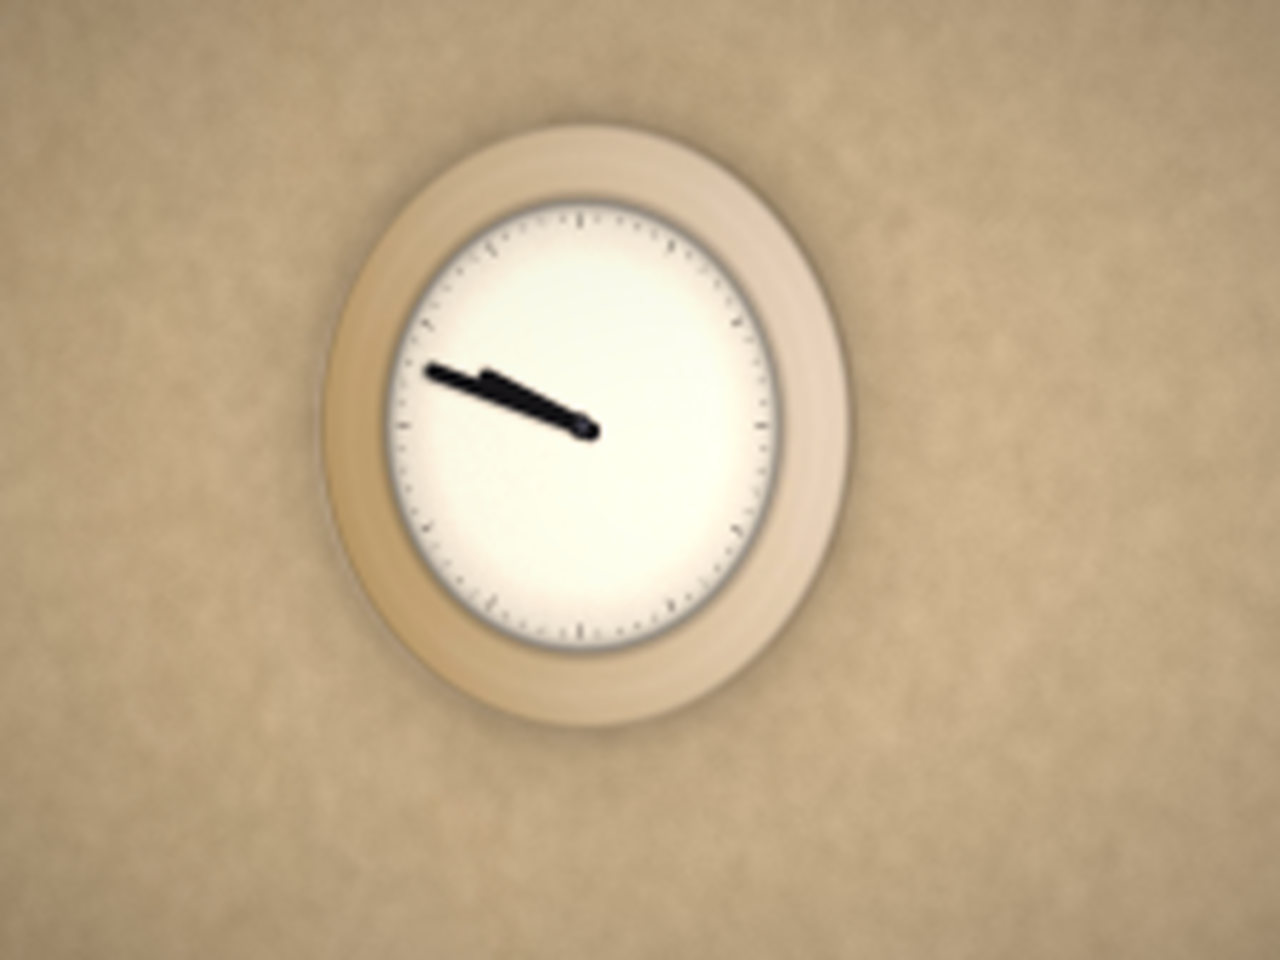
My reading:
9 h 48 min
